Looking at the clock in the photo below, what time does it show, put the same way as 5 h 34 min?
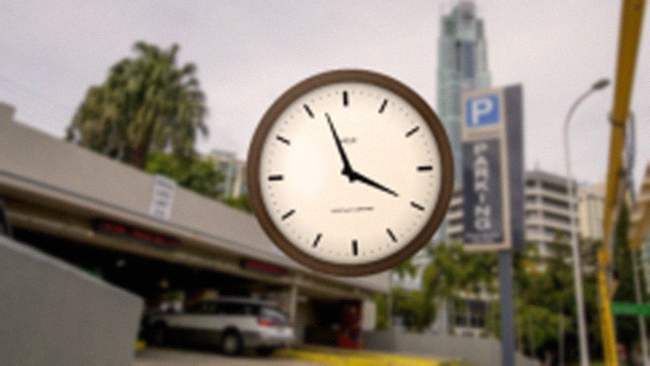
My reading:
3 h 57 min
